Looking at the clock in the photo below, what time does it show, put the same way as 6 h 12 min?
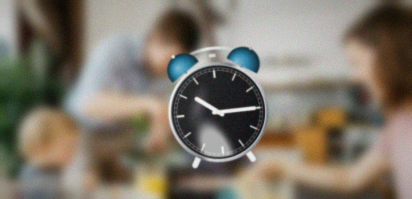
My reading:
10 h 15 min
